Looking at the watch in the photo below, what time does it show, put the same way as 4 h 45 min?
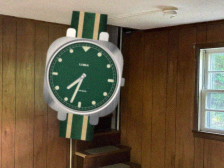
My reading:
7 h 33 min
